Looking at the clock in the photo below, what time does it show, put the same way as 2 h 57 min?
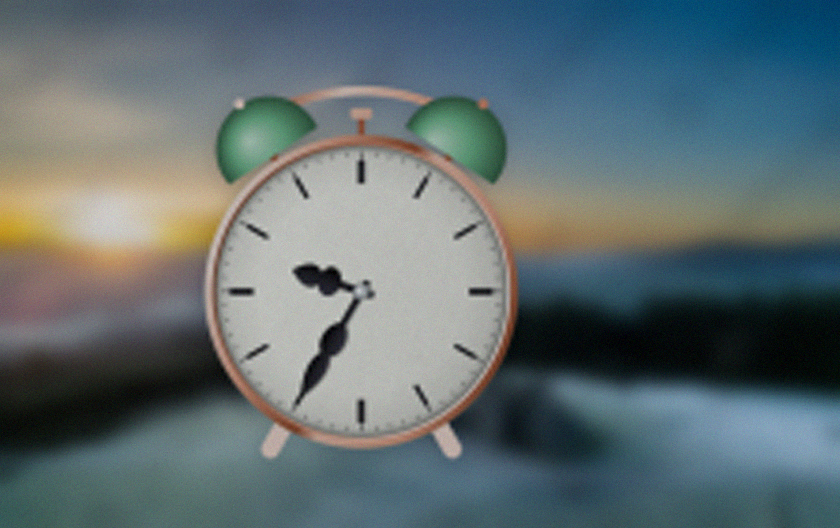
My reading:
9 h 35 min
